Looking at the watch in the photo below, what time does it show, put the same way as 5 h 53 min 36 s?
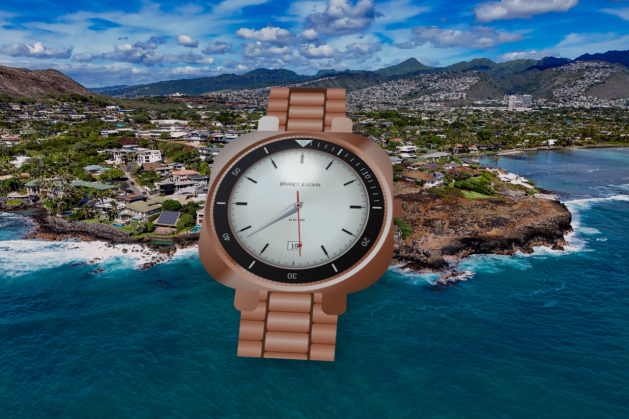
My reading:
7 h 38 min 29 s
